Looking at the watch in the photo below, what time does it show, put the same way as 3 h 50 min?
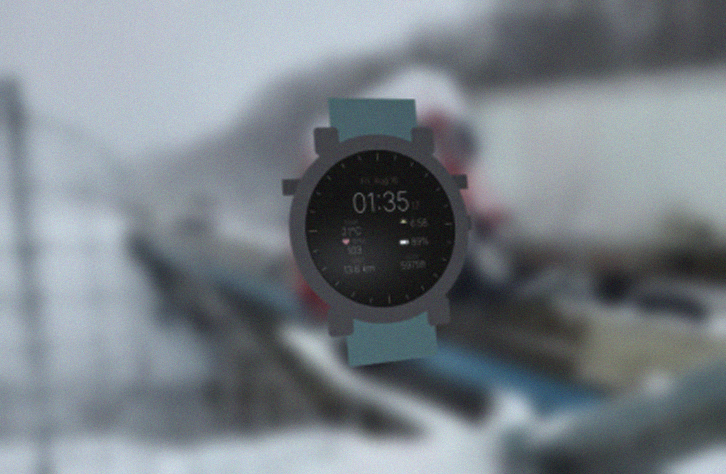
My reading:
1 h 35 min
